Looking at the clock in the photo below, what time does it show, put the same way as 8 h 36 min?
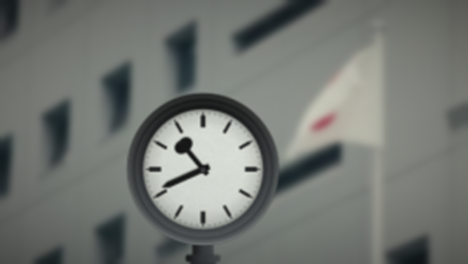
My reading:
10 h 41 min
